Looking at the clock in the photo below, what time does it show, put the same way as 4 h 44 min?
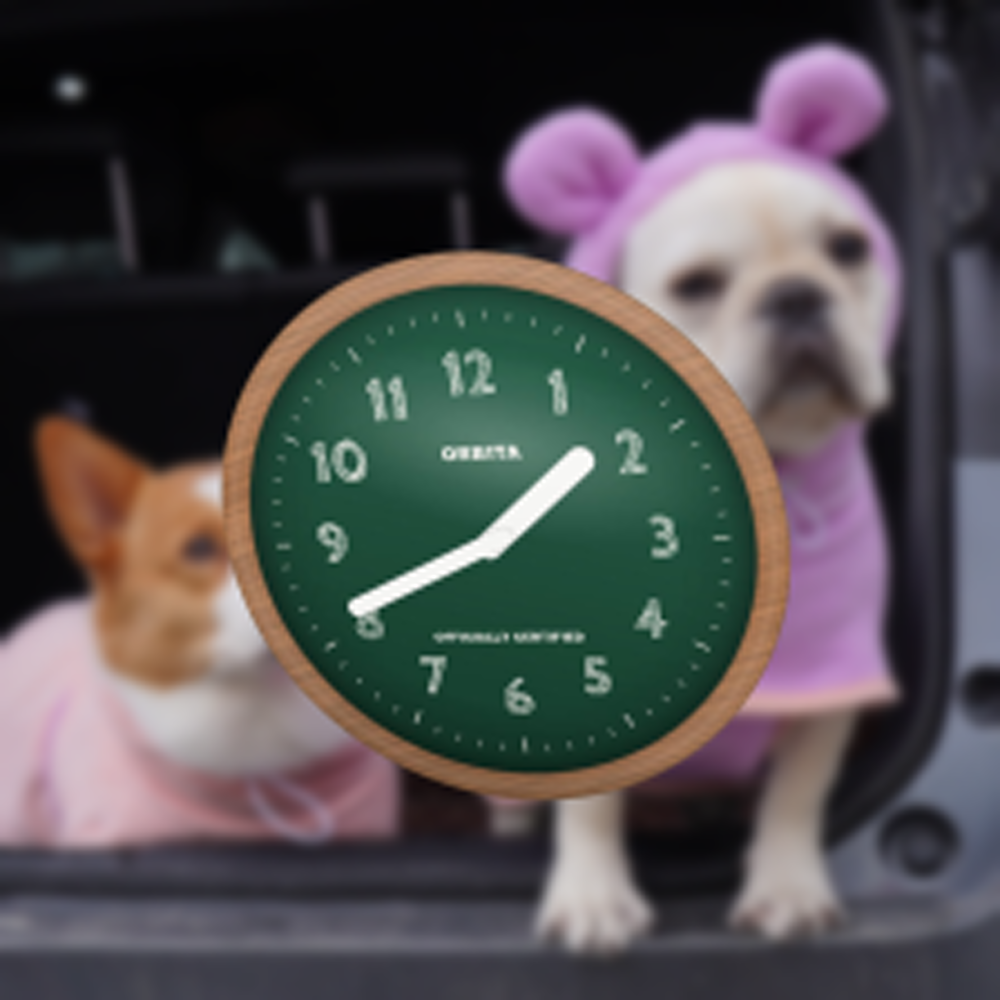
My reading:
1 h 41 min
